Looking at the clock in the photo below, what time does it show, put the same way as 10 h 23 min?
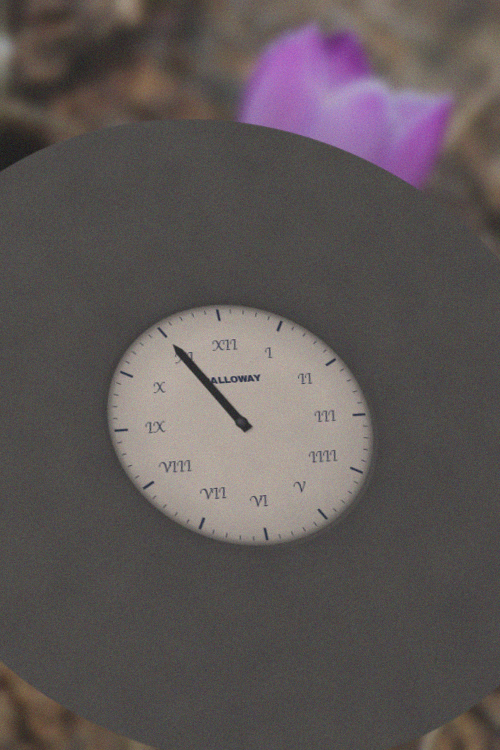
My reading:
10 h 55 min
